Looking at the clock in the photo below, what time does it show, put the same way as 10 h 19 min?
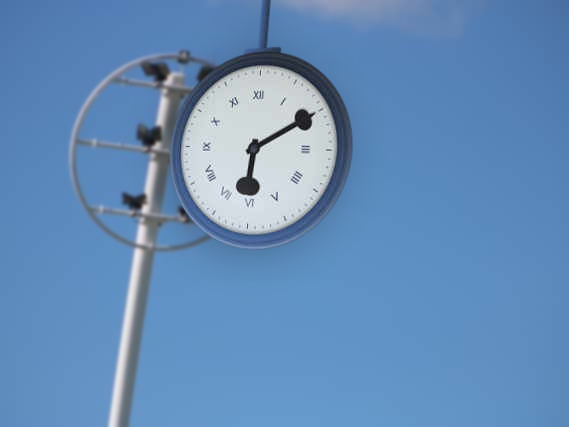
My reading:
6 h 10 min
